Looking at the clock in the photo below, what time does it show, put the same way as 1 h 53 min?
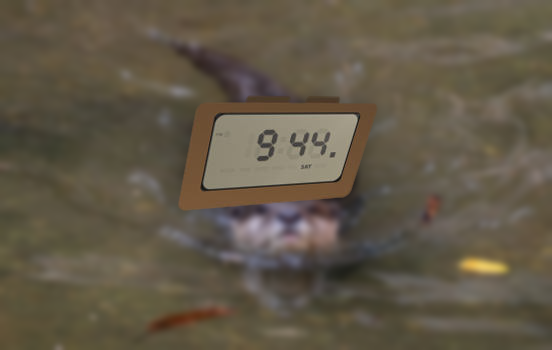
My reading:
9 h 44 min
